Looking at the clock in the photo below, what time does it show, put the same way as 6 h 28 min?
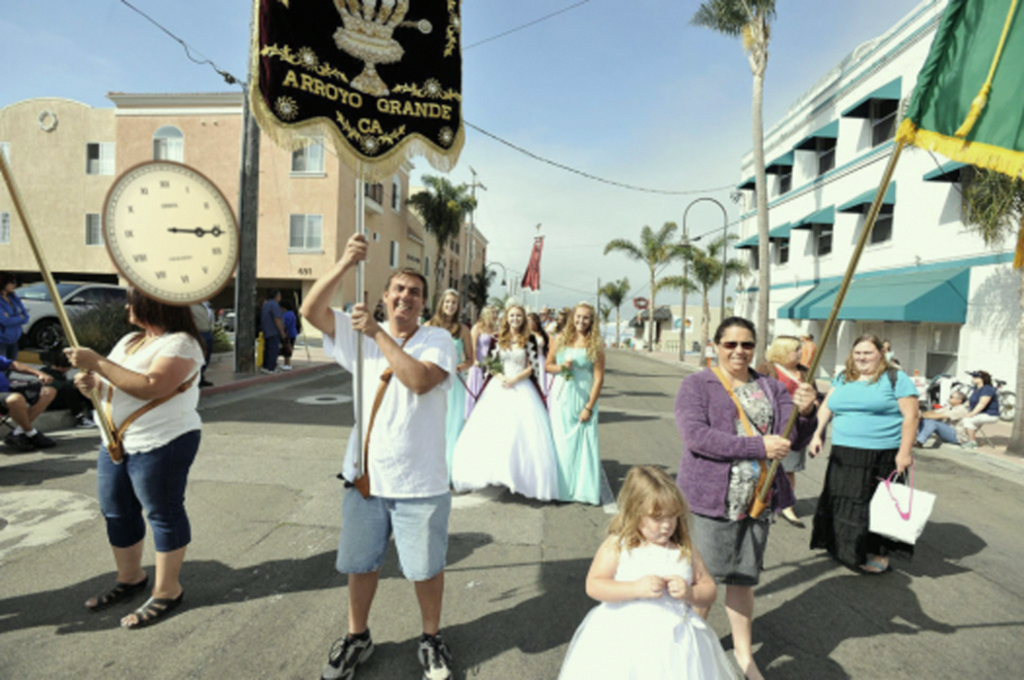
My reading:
3 h 16 min
